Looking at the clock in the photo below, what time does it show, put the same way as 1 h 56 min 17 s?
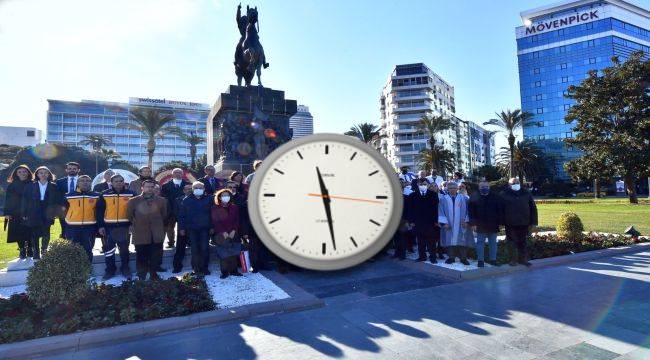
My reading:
11 h 28 min 16 s
